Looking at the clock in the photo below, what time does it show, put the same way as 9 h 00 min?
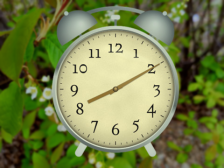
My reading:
8 h 10 min
